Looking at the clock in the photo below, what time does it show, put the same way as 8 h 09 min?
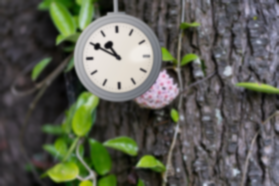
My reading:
10 h 50 min
